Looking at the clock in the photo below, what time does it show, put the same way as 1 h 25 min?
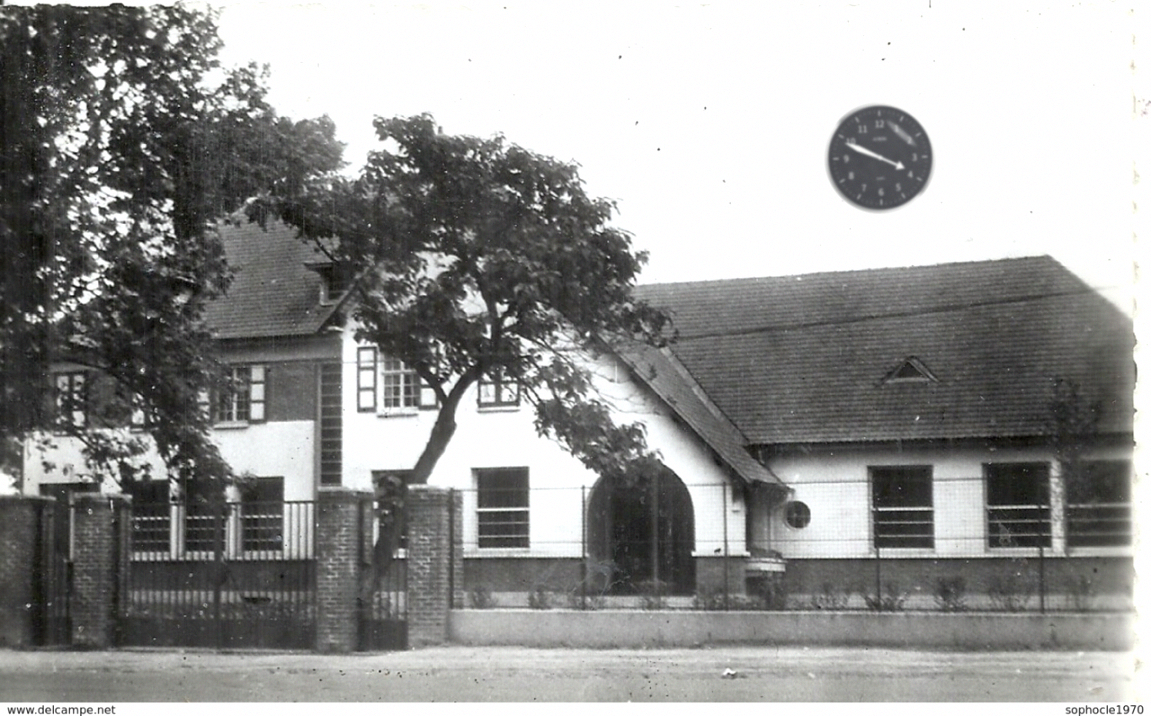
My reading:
3 h 49 min
